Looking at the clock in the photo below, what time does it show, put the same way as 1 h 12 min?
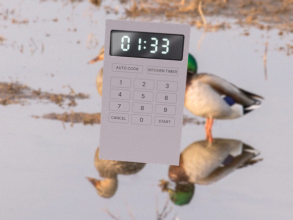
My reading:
1 h 33 min
